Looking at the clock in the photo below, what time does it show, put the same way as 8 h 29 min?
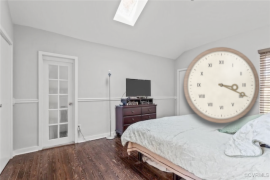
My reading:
3 h 19 min
